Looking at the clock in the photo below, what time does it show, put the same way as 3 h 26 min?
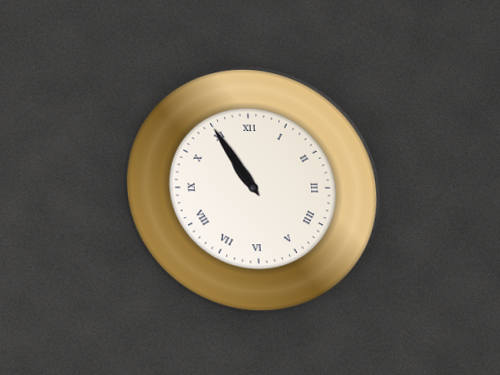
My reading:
10 h 55 min
